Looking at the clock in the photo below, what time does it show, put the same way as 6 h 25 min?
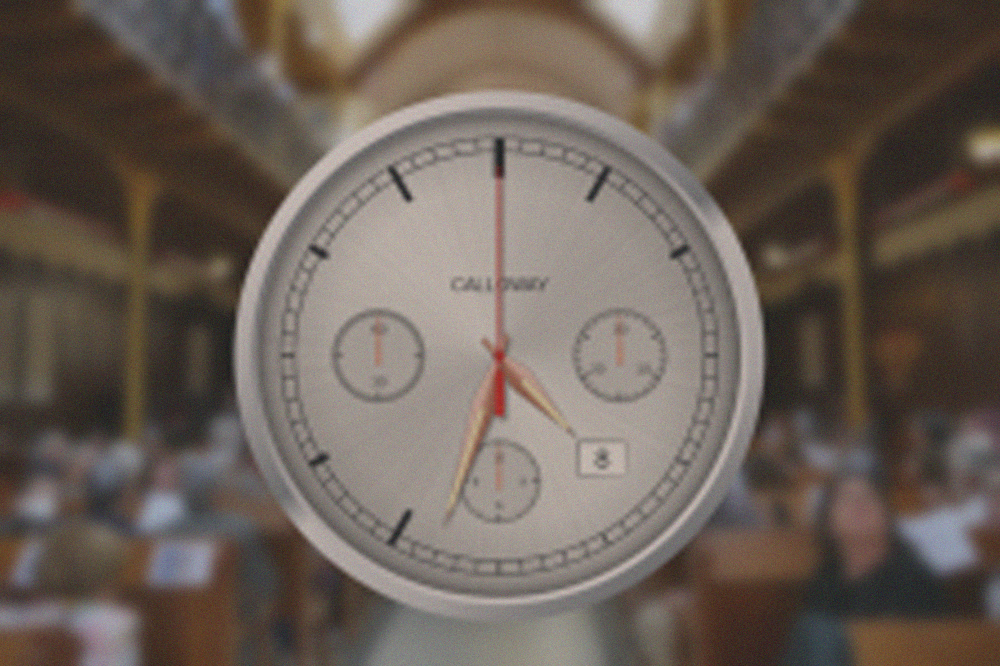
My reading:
4 h 33 min
